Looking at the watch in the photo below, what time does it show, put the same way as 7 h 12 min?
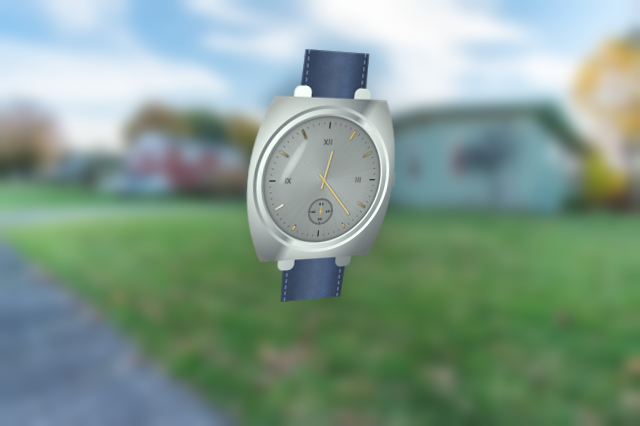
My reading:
12 h 23 min
